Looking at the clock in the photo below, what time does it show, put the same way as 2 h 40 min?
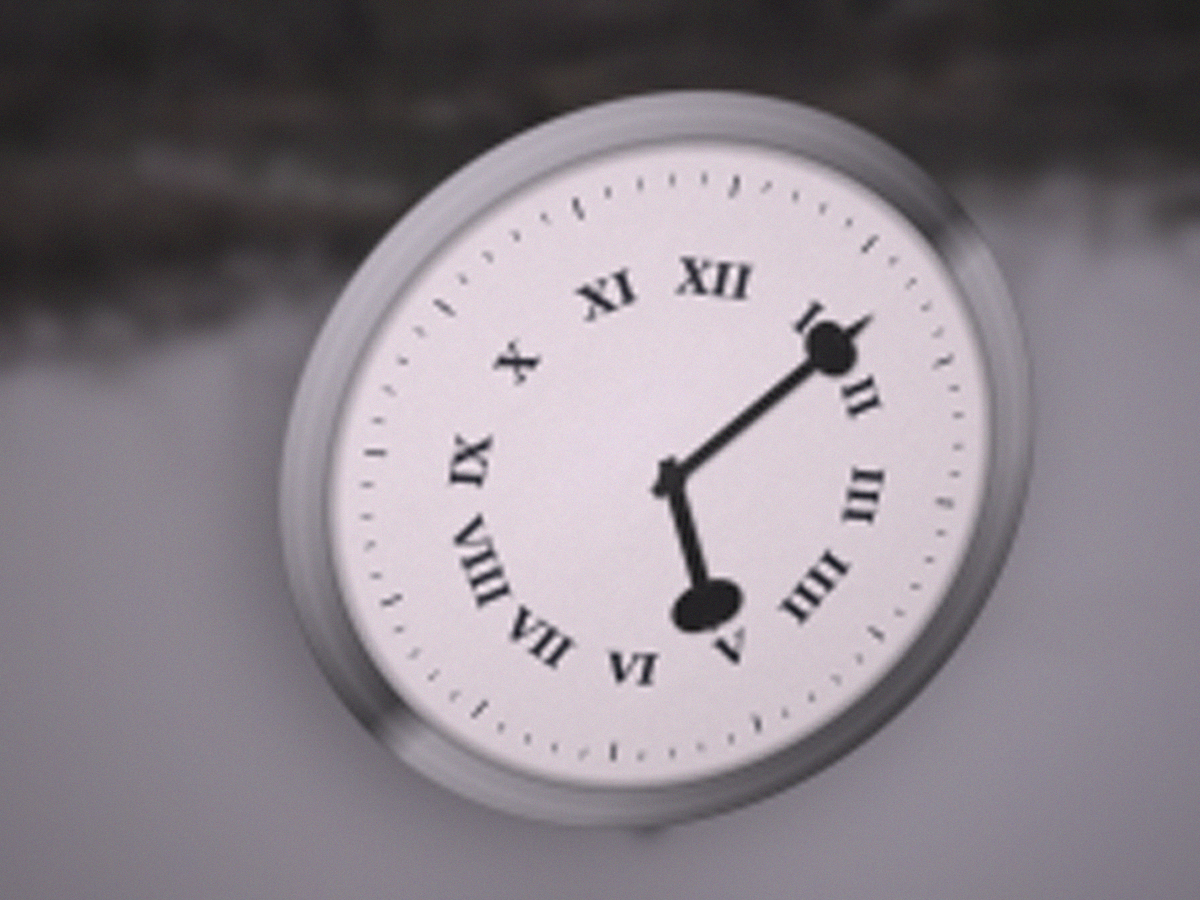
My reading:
5 h 07 min
